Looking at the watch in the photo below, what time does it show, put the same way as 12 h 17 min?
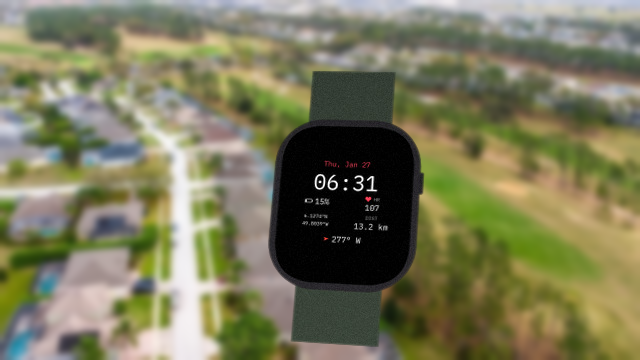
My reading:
6 h 31 min
